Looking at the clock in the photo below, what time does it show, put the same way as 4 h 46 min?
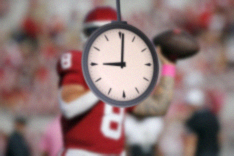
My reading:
9 h 01 min
